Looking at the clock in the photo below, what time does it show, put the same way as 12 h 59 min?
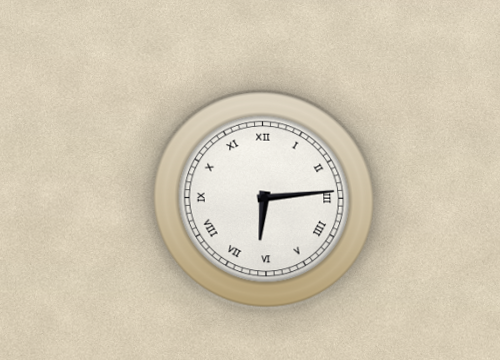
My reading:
6 h 14 min
